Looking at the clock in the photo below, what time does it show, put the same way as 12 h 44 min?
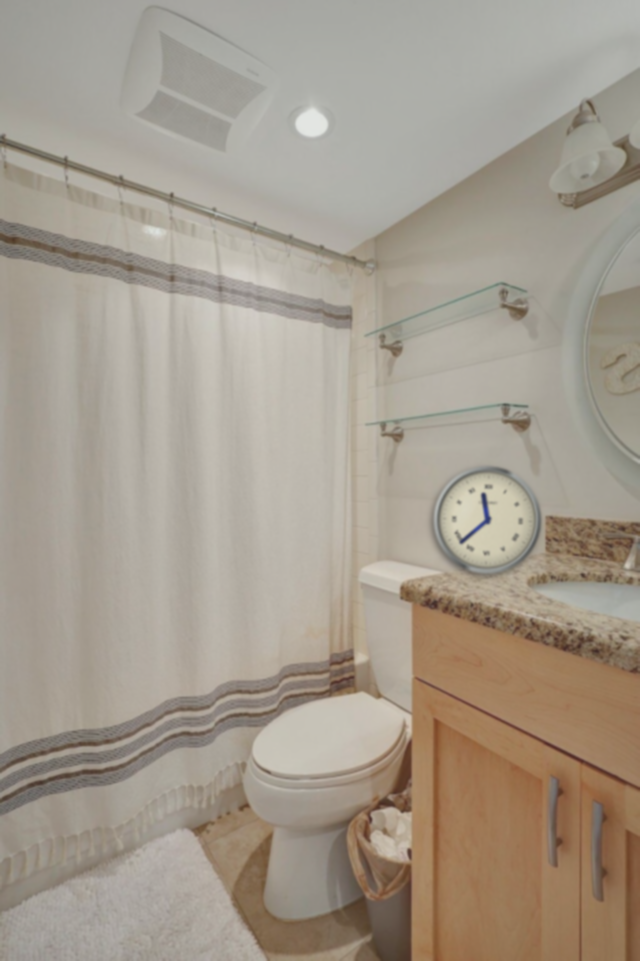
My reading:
11 h 38 min
